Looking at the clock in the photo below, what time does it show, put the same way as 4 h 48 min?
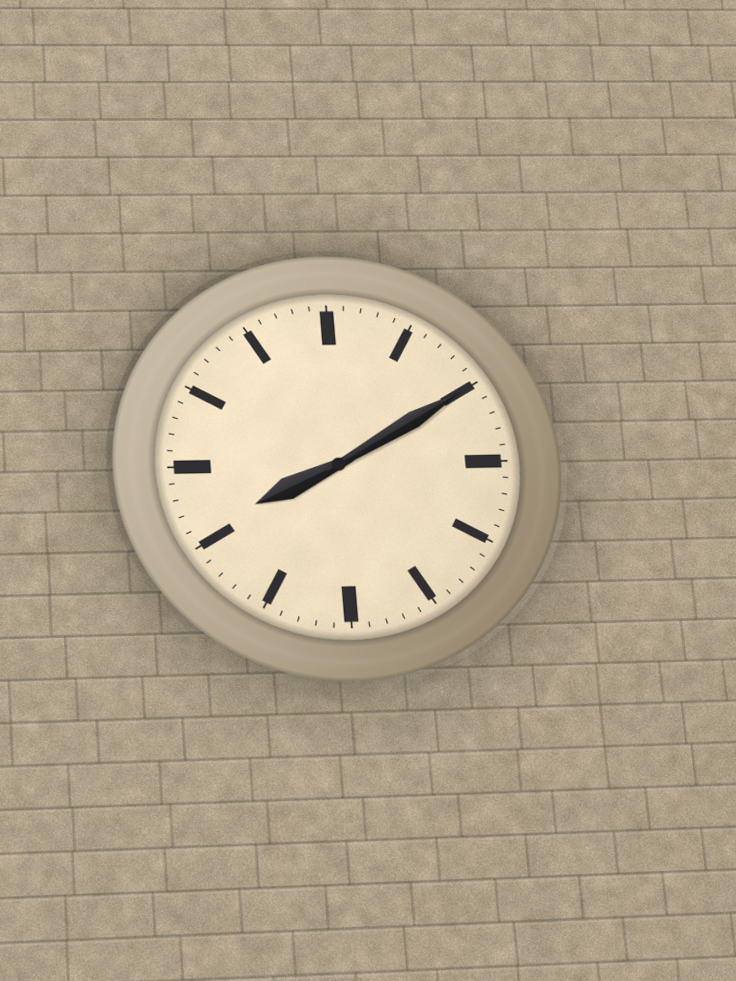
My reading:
8 h 10 min
